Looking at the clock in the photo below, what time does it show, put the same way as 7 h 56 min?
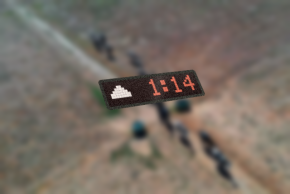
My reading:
1 h 14 min
